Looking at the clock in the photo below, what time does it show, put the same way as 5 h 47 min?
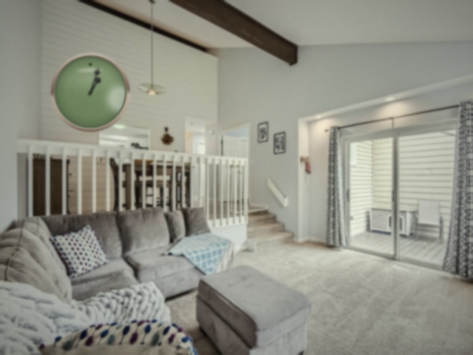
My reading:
1 h 03 min
